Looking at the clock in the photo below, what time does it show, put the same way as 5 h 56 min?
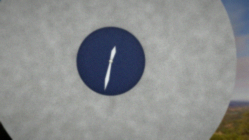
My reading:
12 h 32 min
